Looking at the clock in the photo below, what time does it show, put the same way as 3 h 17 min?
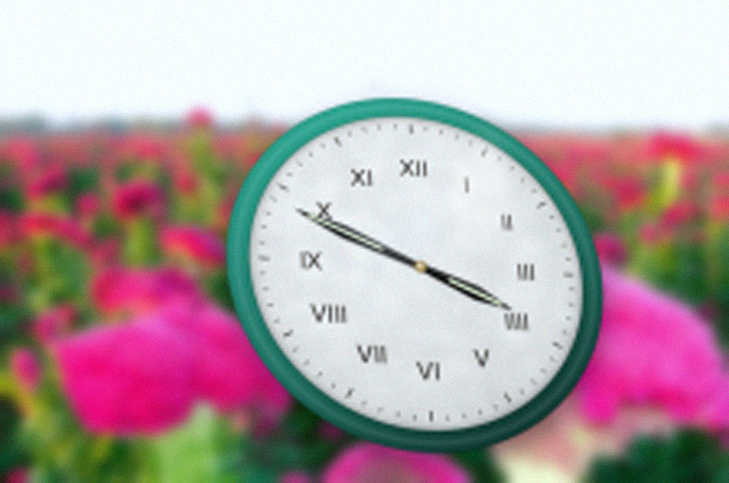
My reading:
3 h 49 min
